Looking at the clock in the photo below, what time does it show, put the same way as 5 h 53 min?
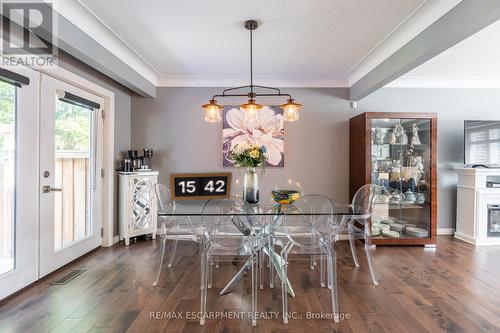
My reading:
15 h 42 min
